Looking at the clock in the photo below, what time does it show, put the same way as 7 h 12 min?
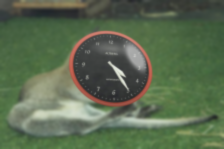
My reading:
4 h 25 min
